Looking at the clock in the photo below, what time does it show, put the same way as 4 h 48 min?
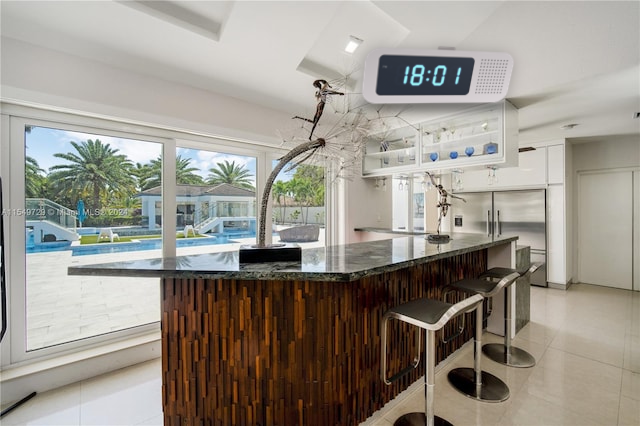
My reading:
18 h 01 min
